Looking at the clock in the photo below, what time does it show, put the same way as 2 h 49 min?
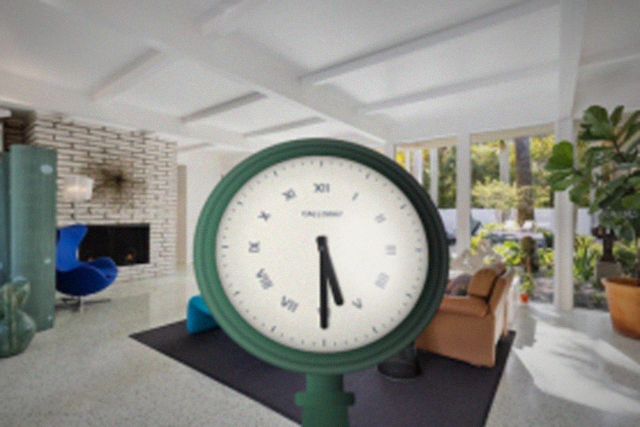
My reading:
5 h 30 min
